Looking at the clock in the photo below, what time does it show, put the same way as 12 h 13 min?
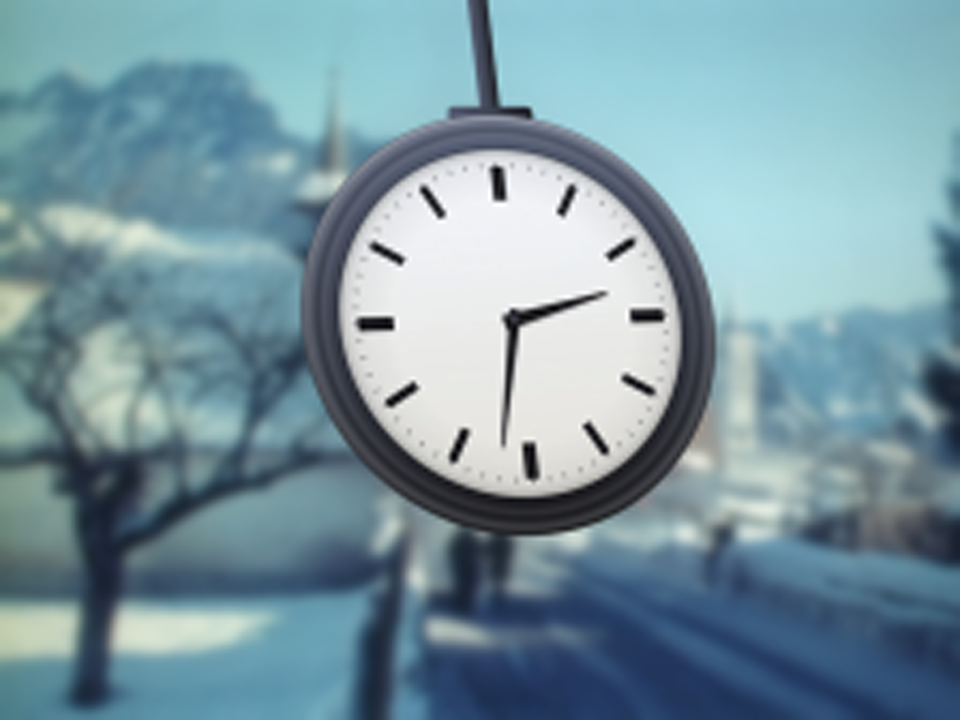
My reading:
2 h 32 min
